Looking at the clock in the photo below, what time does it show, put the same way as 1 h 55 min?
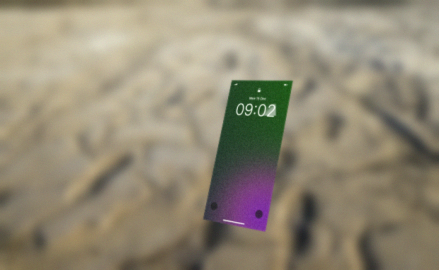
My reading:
9 h 02 min
